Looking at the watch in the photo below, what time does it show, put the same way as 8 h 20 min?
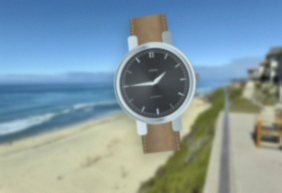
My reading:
1 h 45 min
